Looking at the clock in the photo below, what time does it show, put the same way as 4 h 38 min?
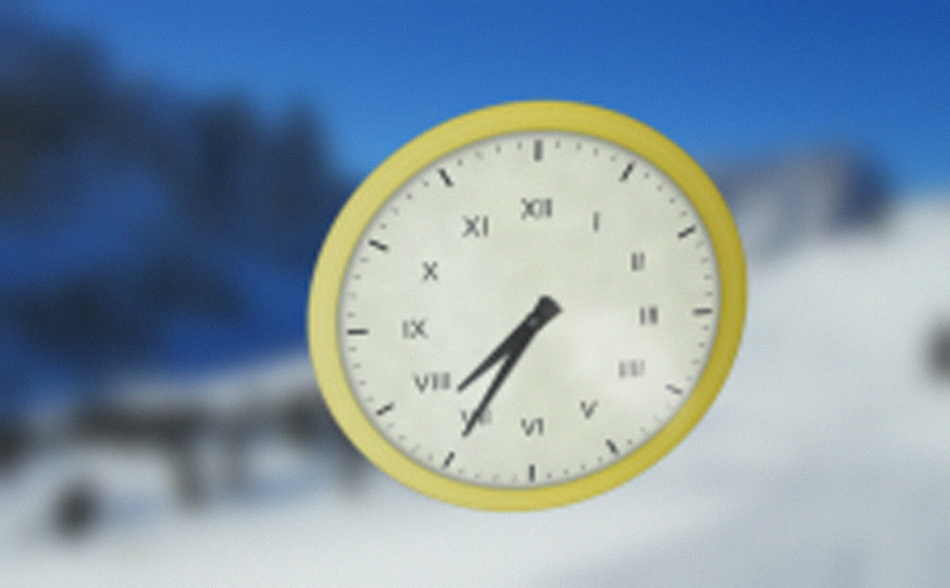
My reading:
7 h 35 min
